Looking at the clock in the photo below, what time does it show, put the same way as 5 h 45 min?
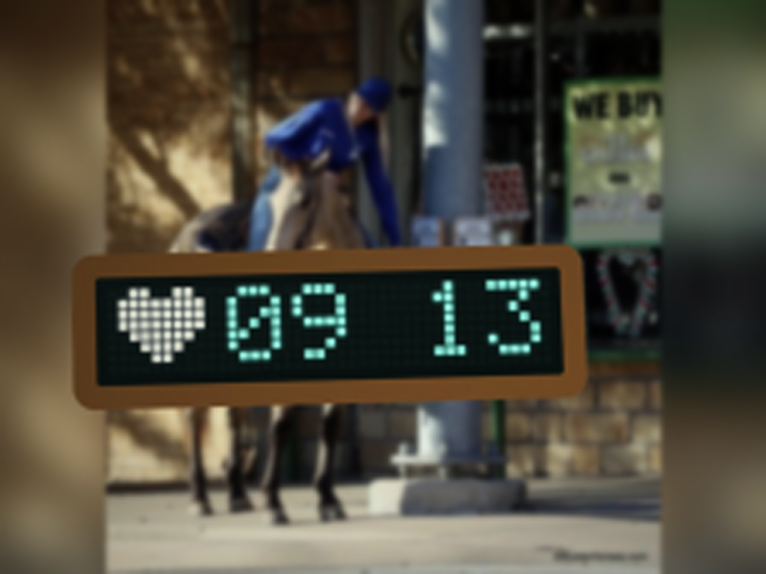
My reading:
9 h 13 min
